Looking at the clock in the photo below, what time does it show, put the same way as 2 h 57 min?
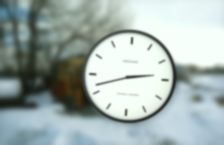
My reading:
2 h 42 min
